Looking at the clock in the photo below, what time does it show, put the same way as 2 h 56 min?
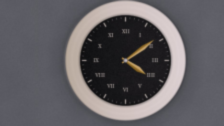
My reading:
4 h 09 min
